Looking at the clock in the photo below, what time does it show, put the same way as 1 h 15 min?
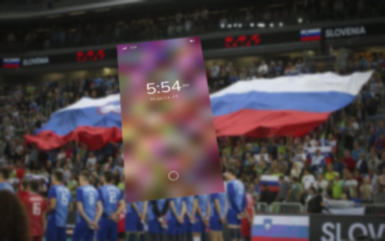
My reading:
5 h 54 min
